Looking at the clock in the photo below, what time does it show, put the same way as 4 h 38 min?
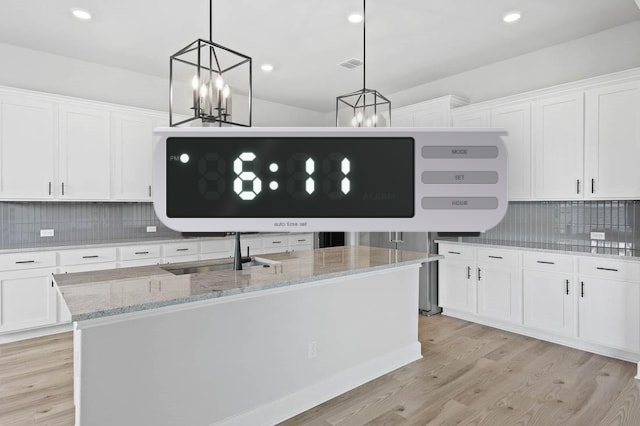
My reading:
6 h 11 min
